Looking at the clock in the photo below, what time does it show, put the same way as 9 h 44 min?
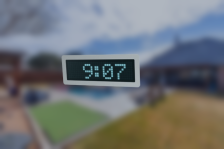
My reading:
9 h 07 min
